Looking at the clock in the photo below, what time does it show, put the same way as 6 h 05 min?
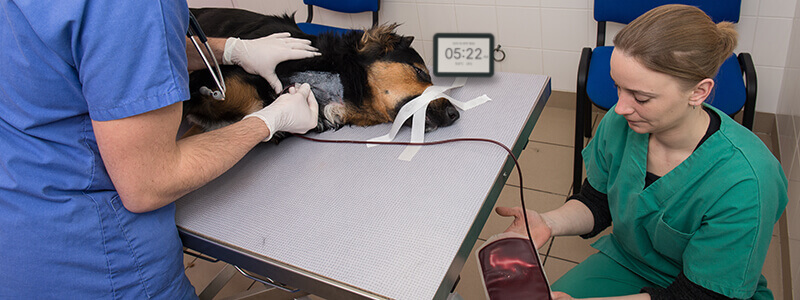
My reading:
5 h 22 min
